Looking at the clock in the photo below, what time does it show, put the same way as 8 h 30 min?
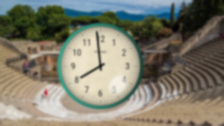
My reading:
7 h 59 min
